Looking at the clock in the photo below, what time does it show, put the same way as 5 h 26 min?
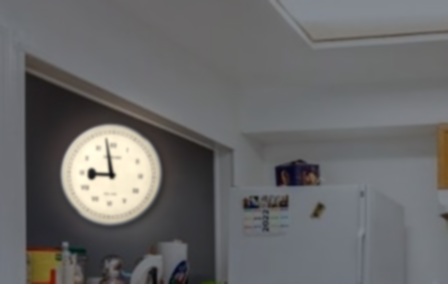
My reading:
8 h 58 min
